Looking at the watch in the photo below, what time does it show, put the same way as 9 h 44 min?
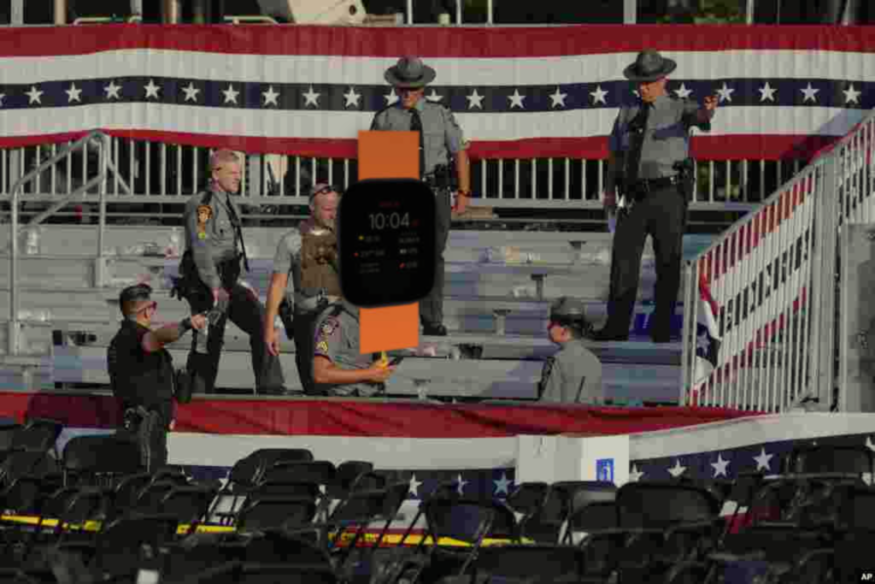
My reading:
10 h 04 min
